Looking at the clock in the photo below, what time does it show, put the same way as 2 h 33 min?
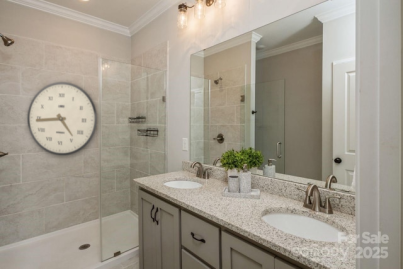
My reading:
4 h 44 min
